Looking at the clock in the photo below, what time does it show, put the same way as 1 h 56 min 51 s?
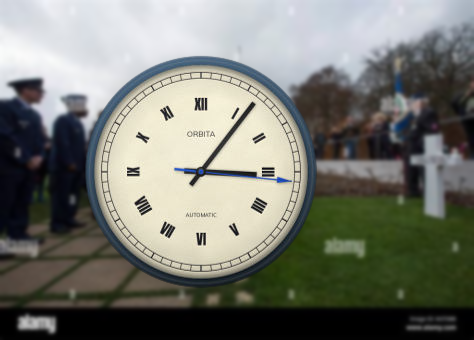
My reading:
3 h 06 min 16 s
